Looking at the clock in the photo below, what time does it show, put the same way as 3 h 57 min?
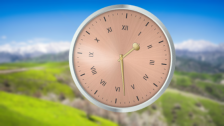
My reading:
1 h 28 min
